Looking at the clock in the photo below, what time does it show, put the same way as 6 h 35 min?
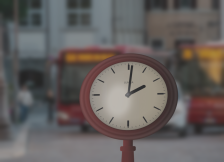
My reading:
2 h 01 min
